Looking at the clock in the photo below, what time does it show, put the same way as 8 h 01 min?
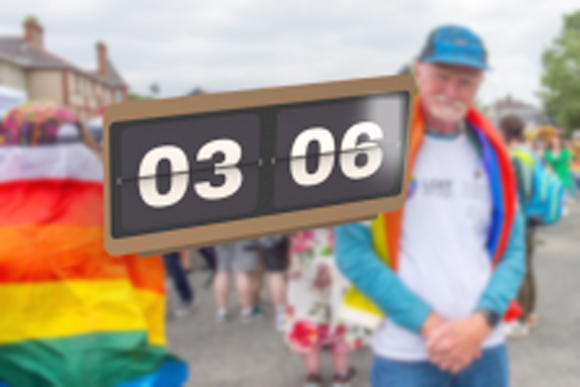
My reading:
3 h 06 min
